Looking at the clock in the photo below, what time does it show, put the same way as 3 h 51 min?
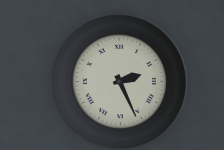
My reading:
2 h 26 min
